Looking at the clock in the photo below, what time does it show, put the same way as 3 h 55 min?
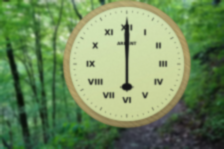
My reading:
6 h 00 min
